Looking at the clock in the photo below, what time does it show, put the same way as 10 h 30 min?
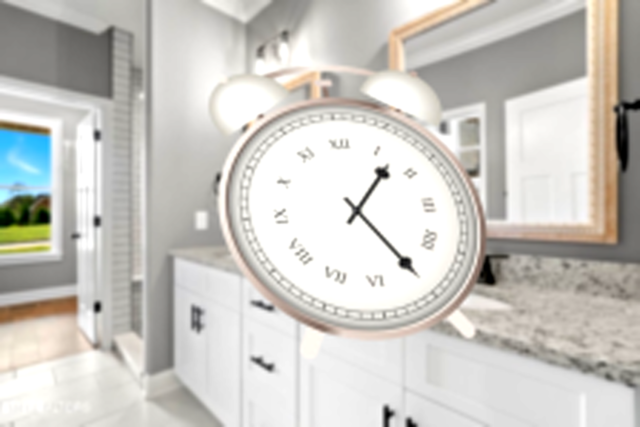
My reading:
1 h 25 min
